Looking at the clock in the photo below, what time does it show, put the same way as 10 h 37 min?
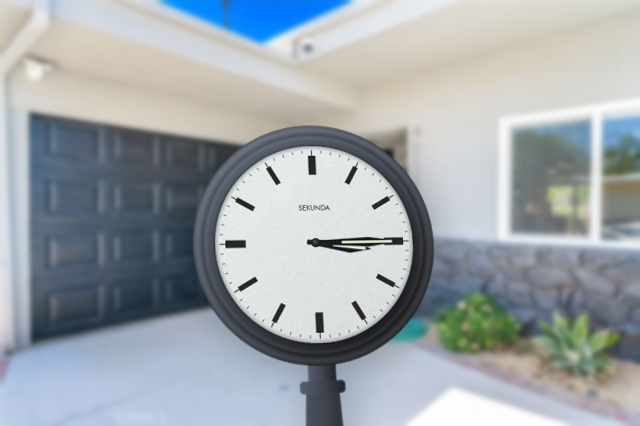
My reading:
3 h 15 min
